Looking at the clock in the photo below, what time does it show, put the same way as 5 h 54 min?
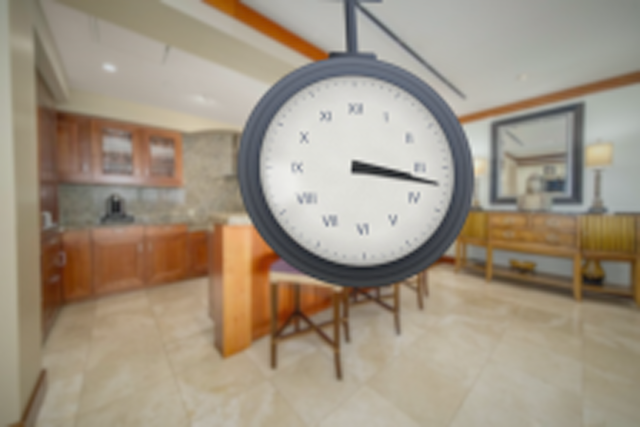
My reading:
3 h 17 min
